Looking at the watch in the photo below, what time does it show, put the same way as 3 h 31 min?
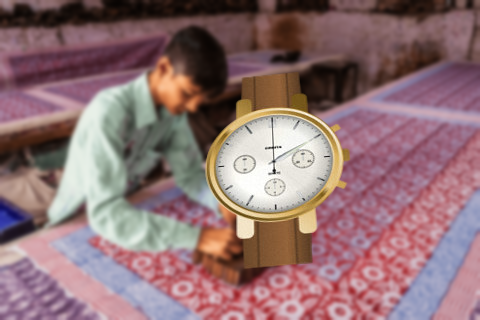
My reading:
2 h 10 min
